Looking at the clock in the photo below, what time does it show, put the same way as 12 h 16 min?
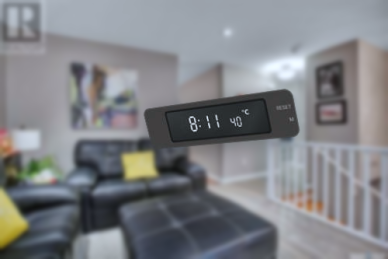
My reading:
8 h 11 min
